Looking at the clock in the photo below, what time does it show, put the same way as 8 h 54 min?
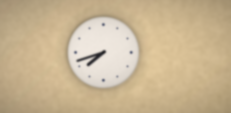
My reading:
7 h 42 min
